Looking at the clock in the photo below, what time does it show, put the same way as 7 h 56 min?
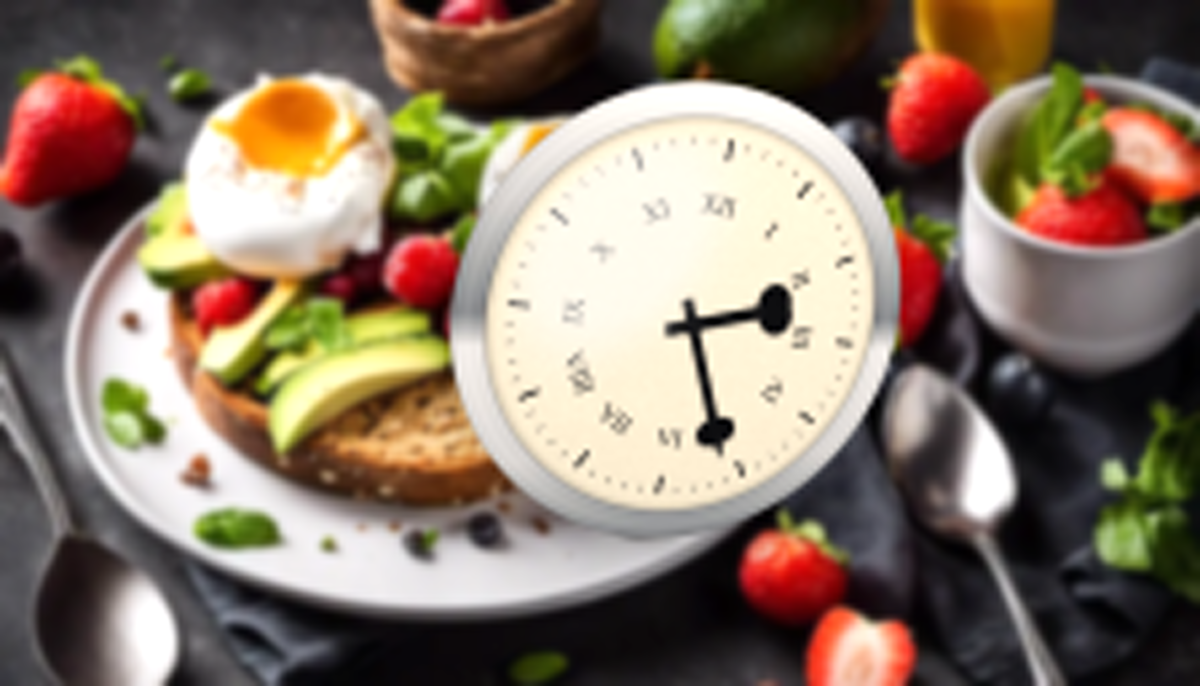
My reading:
2 h 26 min
